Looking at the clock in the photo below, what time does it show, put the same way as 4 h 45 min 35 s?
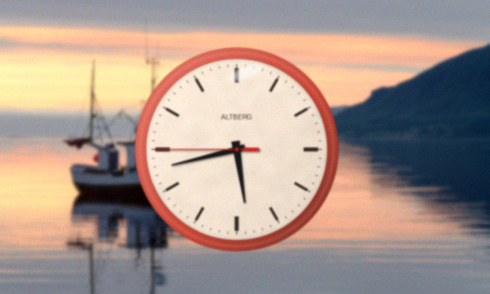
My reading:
5 h 42 min 45 s
